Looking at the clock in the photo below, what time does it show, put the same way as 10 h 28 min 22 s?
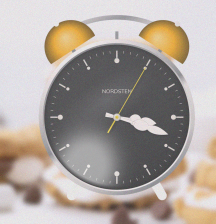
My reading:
3 h 18 min 05 s
